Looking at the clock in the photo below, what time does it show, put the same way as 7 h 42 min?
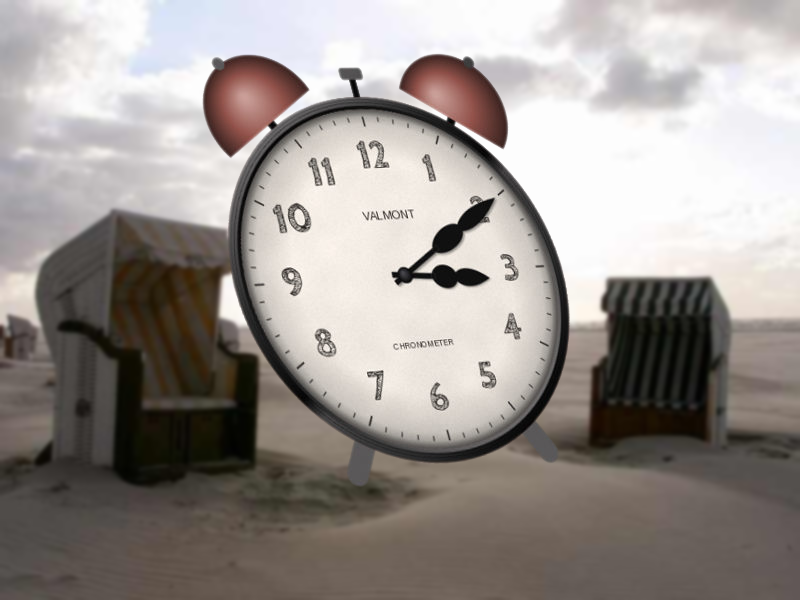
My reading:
3 h 10 min
